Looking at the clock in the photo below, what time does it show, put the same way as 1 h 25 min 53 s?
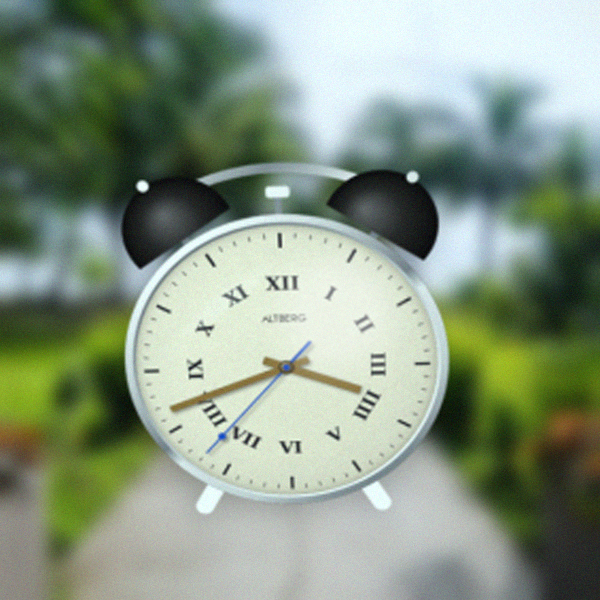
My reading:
3 h 41 min 37 s
